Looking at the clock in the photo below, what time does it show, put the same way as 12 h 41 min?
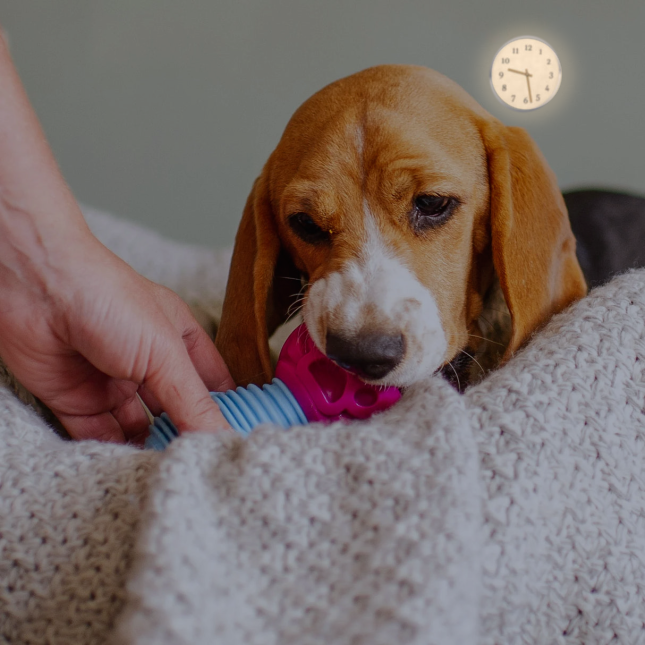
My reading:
9 h 28 min
